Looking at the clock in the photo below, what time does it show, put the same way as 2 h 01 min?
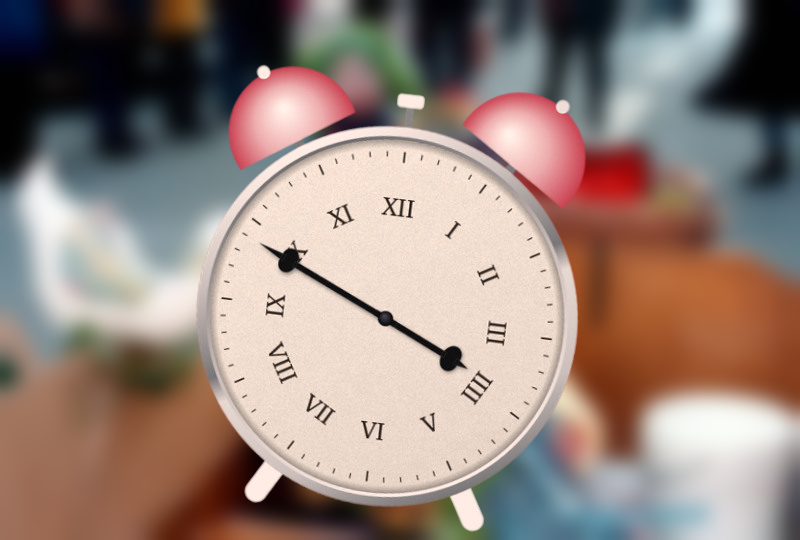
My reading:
3 h 49 min
